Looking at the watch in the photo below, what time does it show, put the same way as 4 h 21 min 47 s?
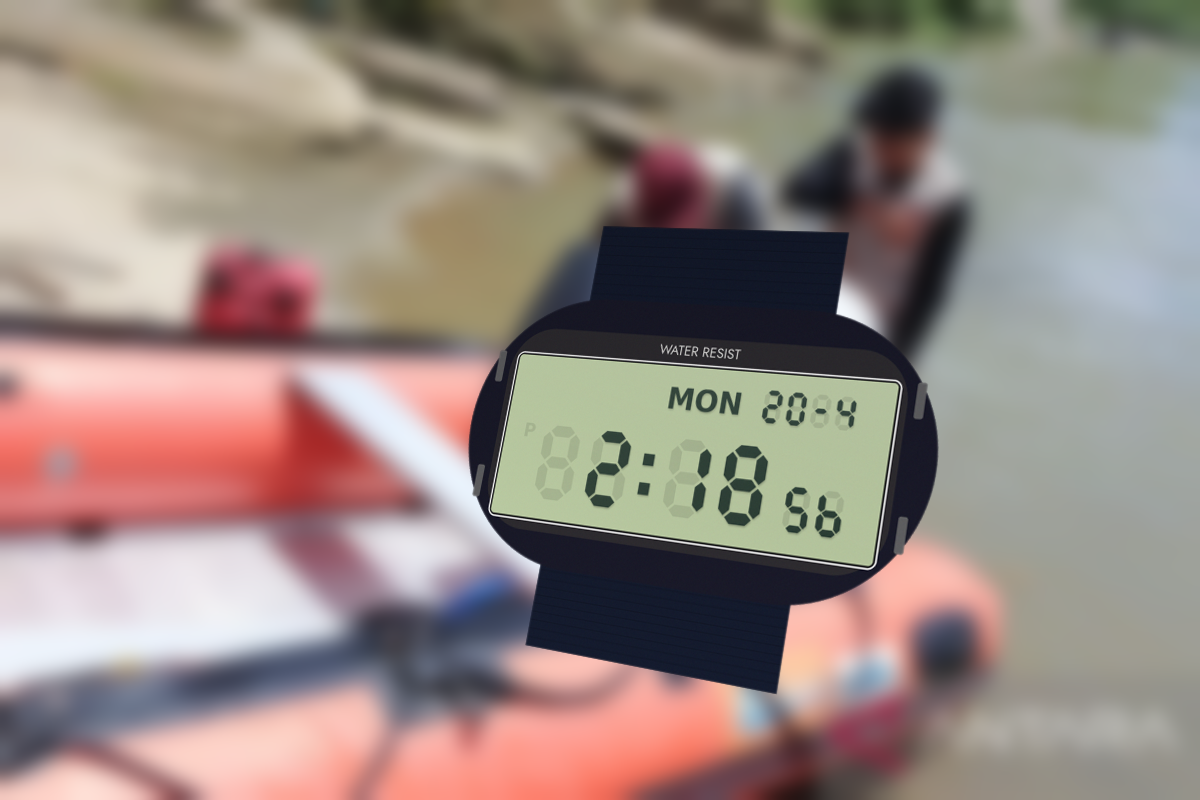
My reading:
2 h 18 min 56 s
